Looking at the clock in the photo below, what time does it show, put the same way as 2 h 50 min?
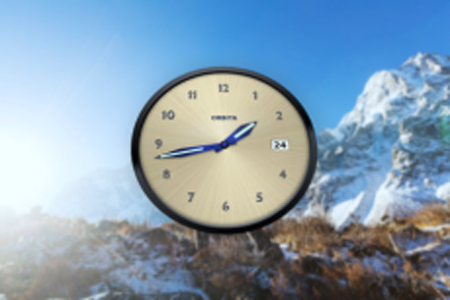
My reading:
1 h 43 min
